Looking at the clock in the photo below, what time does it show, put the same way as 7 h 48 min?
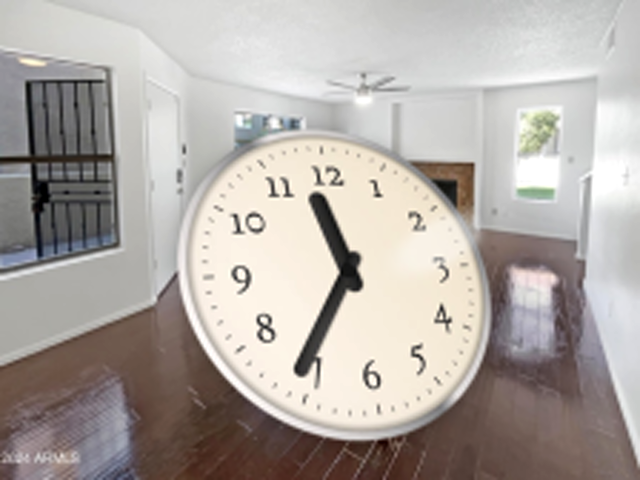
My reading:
11 h 36 min
